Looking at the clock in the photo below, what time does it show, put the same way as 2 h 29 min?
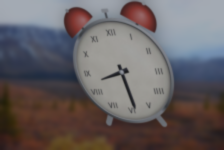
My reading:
8 h 29 min
